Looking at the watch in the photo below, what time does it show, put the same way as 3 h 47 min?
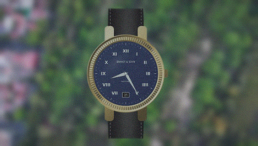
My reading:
8 h 25 min
